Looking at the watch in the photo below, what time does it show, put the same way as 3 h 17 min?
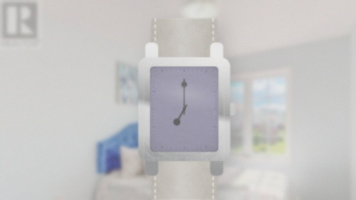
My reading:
7 h 00 min
